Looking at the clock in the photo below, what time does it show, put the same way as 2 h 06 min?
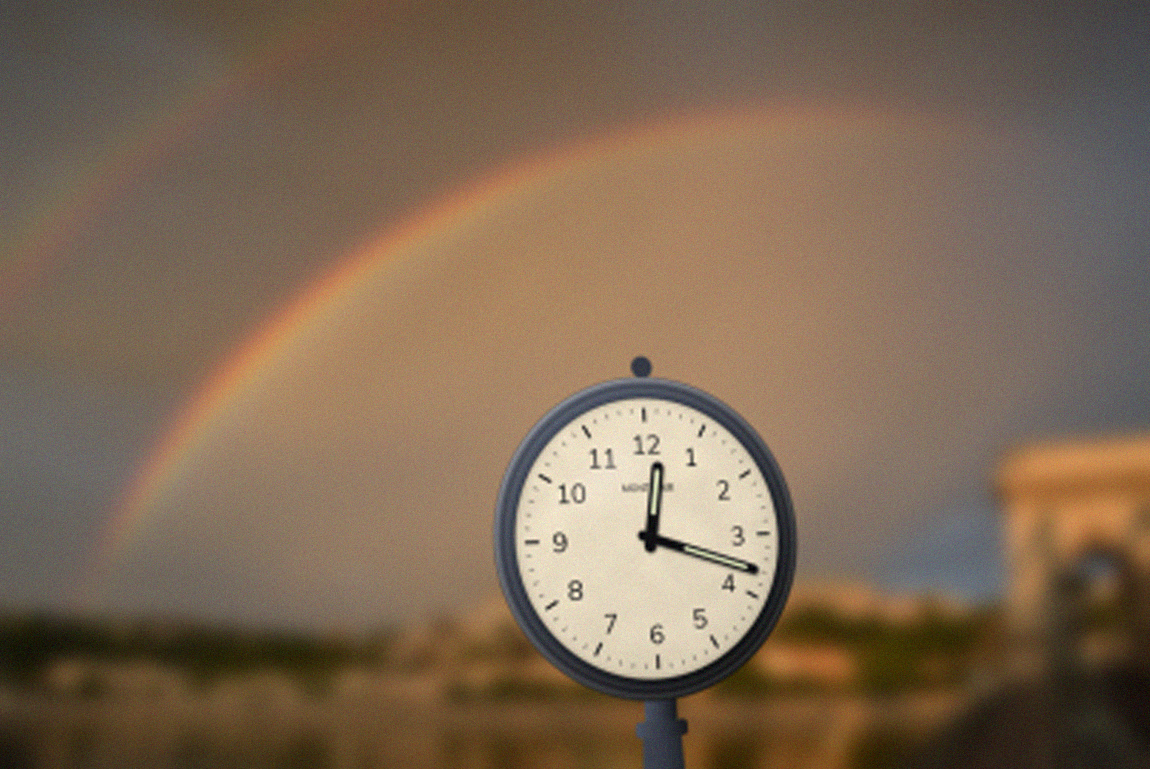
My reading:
12 h 18 min
